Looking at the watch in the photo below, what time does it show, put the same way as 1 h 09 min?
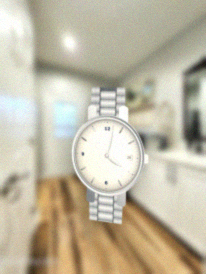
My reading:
4 h 02 min
